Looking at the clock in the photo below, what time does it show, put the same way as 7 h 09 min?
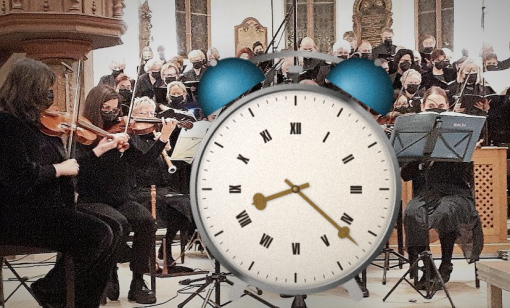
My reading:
8 h 22 min
